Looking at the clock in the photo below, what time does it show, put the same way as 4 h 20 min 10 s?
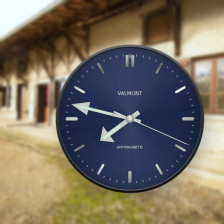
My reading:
7 h 47 min 19 s
